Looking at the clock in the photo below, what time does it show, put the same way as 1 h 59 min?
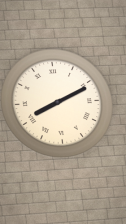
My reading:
8 h 11 min
